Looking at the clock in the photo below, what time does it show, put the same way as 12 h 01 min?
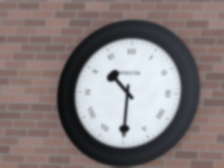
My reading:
10 h 30 min
